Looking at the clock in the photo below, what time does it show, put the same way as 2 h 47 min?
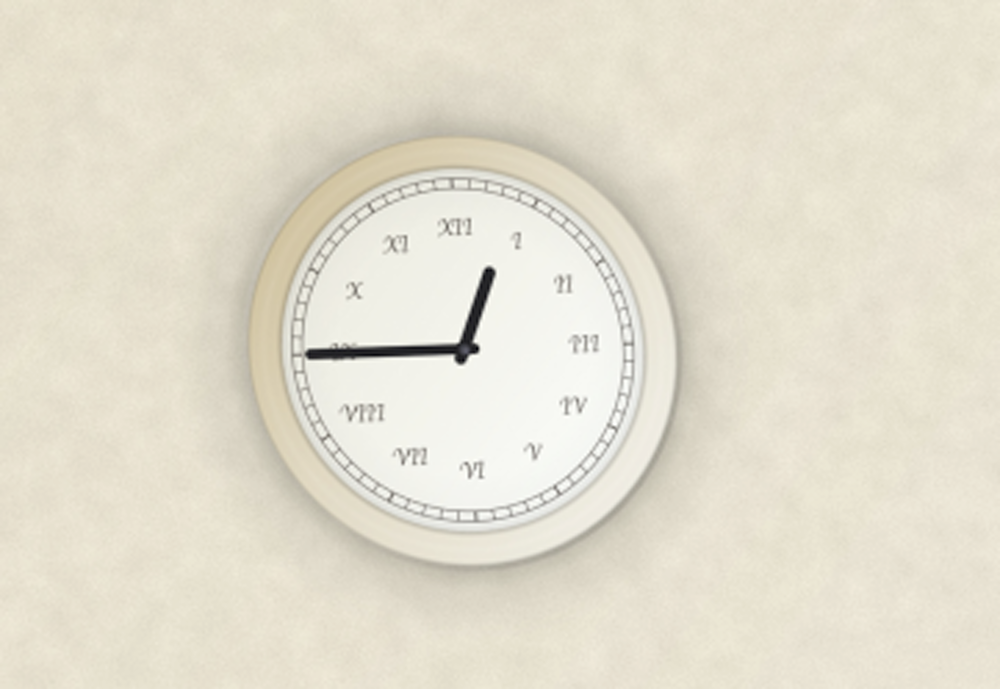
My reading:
12 h 45 min
